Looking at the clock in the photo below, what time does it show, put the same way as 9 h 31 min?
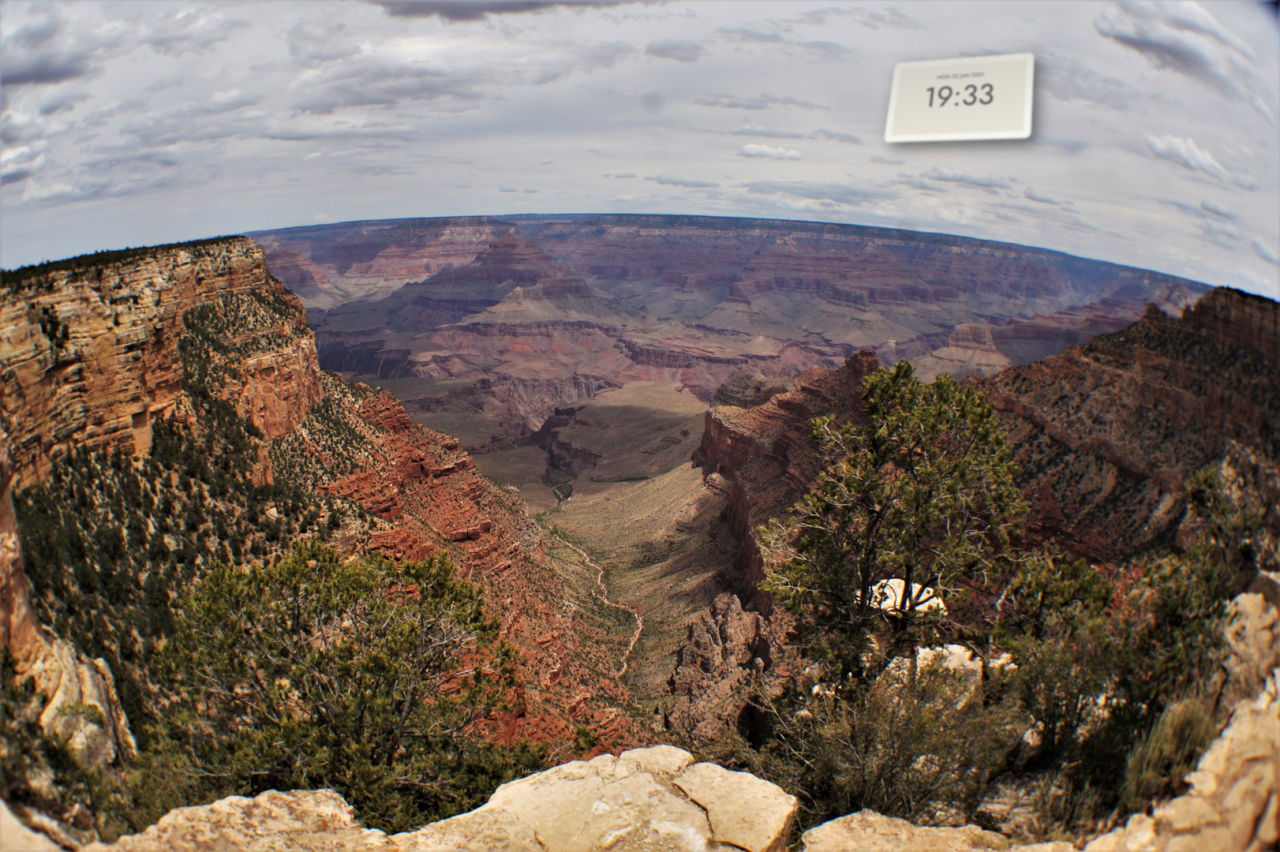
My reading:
19 h 33 min
